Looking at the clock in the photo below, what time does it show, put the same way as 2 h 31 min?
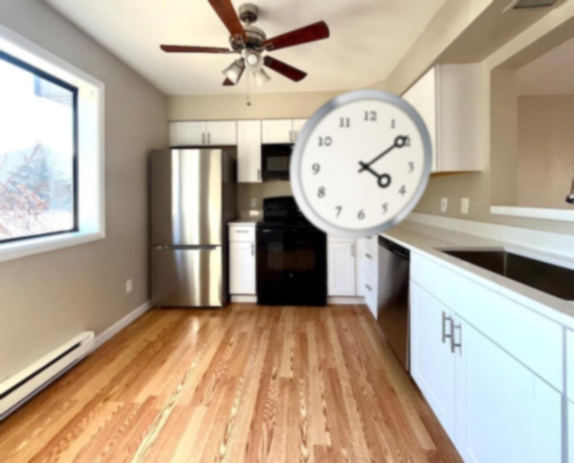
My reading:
4 h 09 min
